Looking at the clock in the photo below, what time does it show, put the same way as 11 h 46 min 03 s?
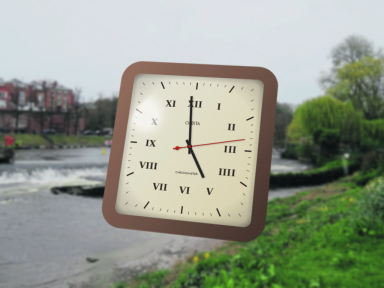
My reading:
4 h 59 min 13 s
